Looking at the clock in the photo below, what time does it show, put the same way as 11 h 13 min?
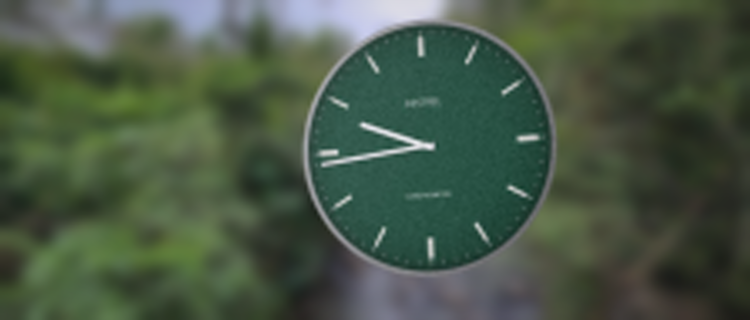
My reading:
9 h 44 min
